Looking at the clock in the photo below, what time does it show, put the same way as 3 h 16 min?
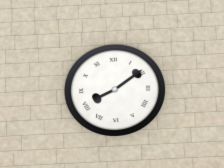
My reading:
8 h 09 min
